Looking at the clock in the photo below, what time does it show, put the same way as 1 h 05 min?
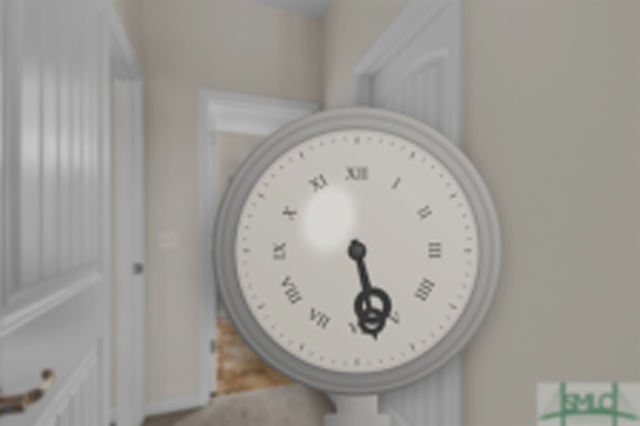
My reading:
5 h 28 min
